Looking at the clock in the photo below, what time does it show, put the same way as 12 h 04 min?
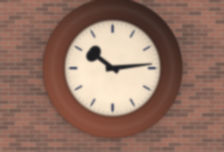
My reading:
10 h 14 min
